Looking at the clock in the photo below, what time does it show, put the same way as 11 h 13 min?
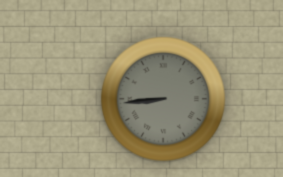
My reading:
8 h 44 min
